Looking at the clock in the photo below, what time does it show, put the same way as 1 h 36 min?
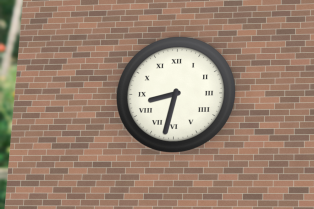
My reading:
8 h 32 min
